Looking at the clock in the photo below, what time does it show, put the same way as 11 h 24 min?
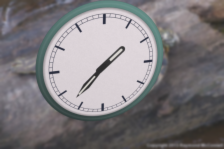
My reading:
1 h 37 min
